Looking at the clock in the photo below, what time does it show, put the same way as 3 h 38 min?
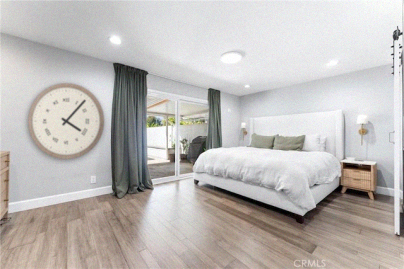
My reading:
4 h 07 min
